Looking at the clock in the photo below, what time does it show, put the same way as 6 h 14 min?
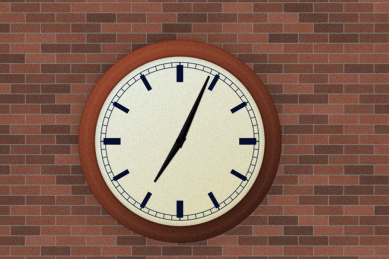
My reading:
7 h 04 min
